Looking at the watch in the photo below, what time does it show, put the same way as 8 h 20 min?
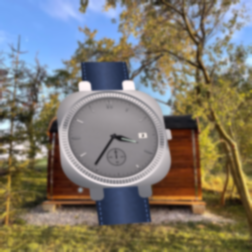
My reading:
3 h 36 min
